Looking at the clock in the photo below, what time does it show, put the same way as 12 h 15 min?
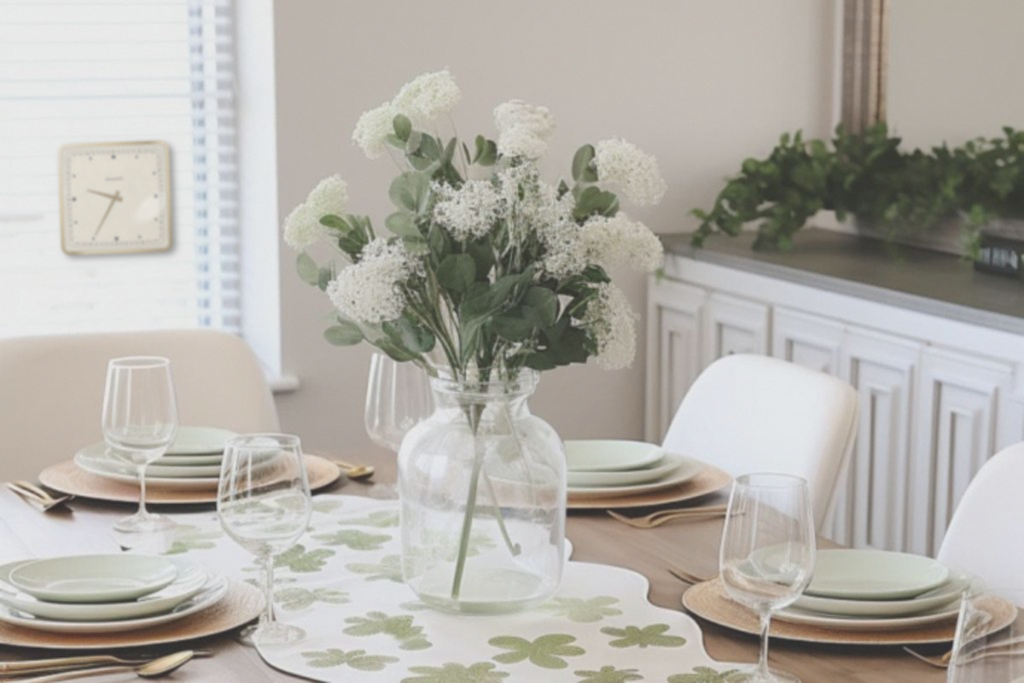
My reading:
9 h 35 min
